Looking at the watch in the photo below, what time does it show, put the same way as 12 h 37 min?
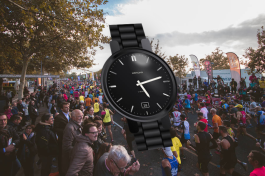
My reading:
5 h 13 min
